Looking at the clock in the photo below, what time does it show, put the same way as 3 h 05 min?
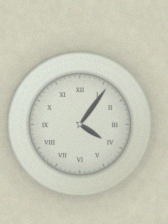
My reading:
4 h 06 min
